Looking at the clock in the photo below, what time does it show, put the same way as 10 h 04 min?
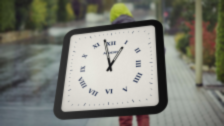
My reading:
12 h 58 min
